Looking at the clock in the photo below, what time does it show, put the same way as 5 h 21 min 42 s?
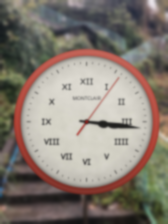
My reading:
3 h 16 min 06 s
